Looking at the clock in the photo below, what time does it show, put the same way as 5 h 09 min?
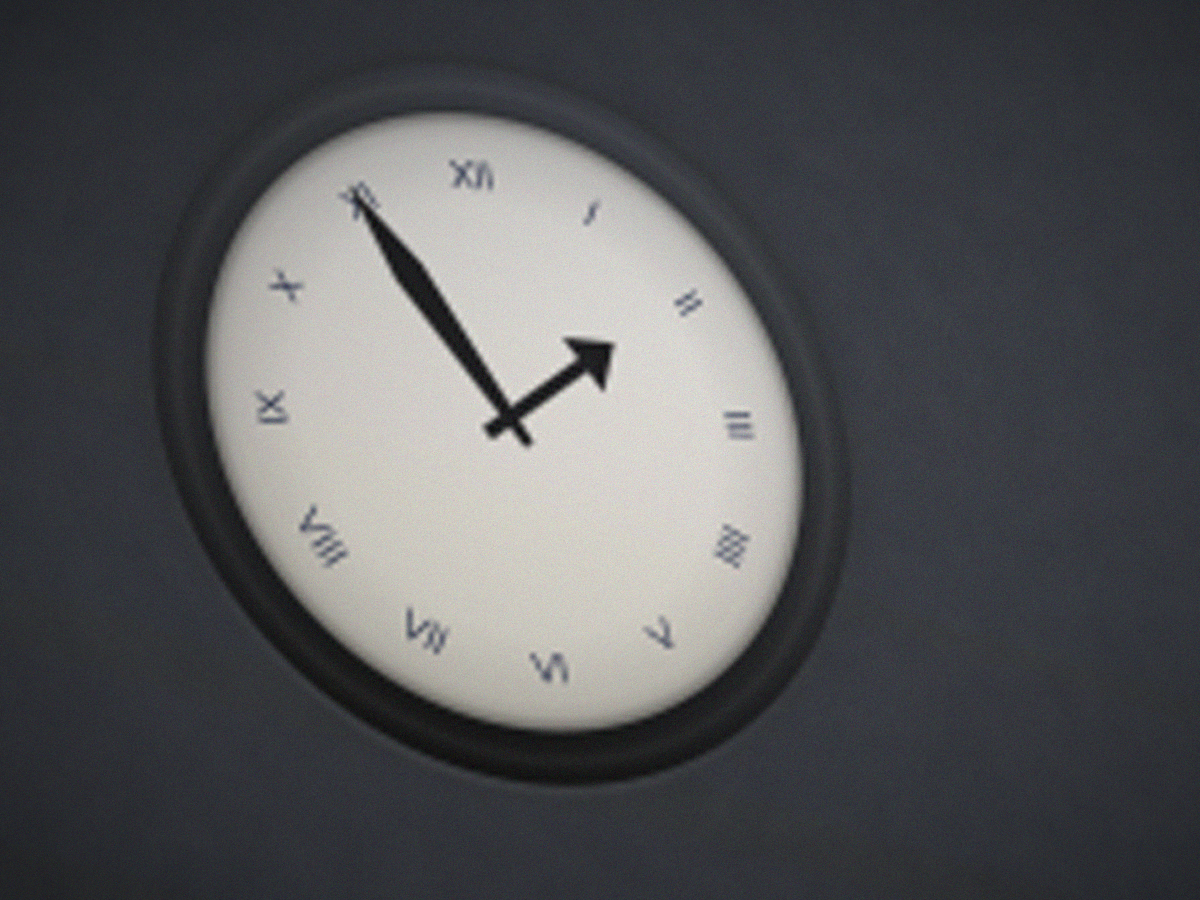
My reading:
1 h 55 min
